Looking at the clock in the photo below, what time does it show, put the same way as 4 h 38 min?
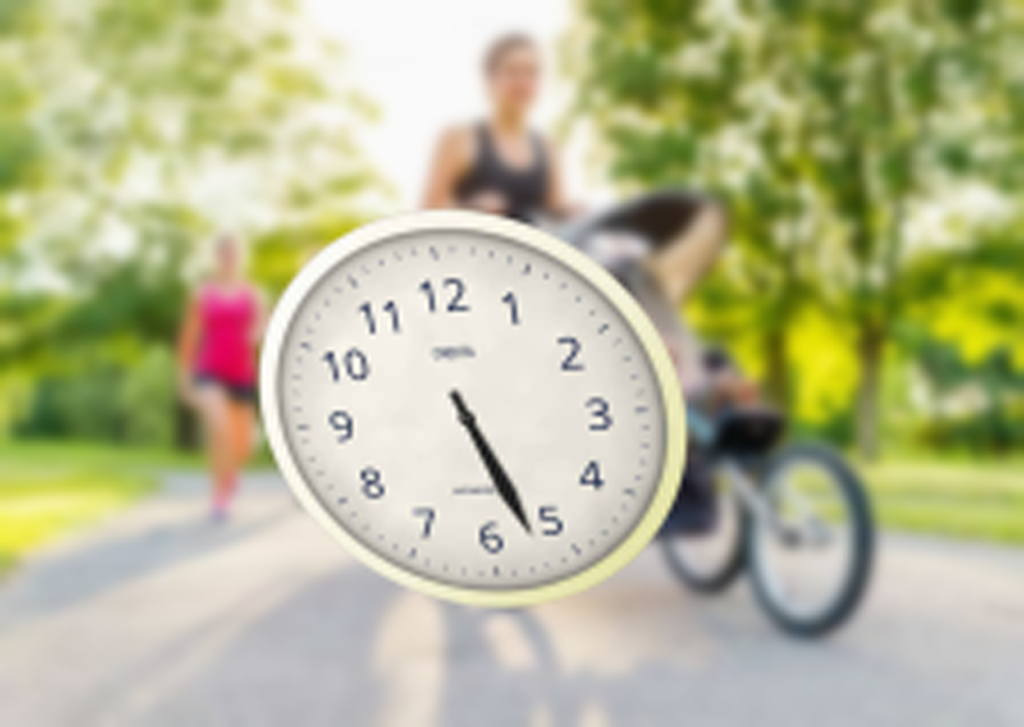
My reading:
5 h 27 min
